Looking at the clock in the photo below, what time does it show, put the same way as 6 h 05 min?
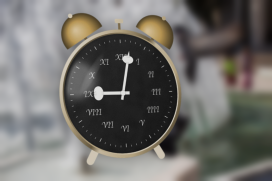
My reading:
9 h 02 min
